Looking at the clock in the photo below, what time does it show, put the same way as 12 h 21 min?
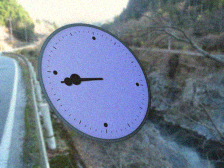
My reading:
8 h 43 min
